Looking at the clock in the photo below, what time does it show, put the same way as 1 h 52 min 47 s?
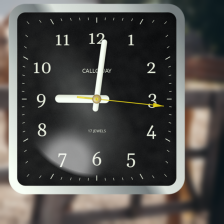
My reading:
9 h 01 min 16 s
